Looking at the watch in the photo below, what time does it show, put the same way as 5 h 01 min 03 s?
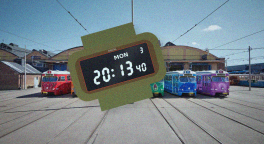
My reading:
20 h 13 min 40 s
